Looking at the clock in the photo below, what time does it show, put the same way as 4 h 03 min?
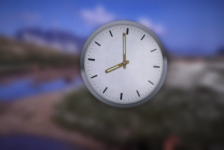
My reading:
7 h 59 min
